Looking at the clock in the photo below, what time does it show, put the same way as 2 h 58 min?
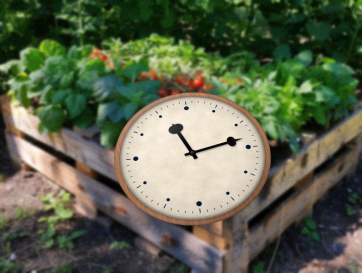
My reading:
11 h 13 min
